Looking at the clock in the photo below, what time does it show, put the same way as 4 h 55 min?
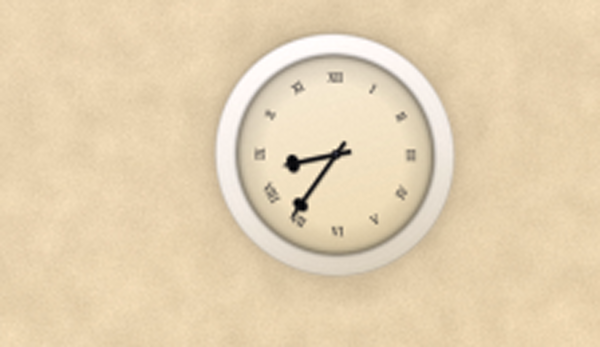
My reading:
8 h 36 min
